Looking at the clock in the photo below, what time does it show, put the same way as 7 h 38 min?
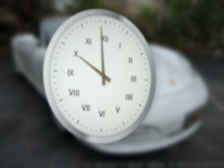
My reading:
9 h 59 min
